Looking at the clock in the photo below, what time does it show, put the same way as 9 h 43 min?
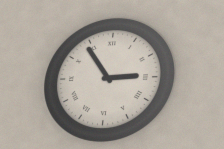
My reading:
2 h 54 min
